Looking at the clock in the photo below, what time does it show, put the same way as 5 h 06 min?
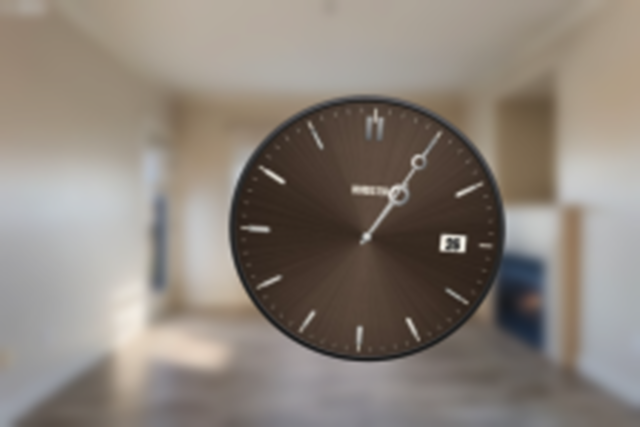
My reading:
1 h 05 min
